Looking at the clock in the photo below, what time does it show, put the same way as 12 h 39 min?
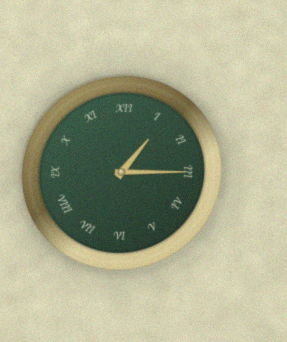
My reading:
1 h 15 min
